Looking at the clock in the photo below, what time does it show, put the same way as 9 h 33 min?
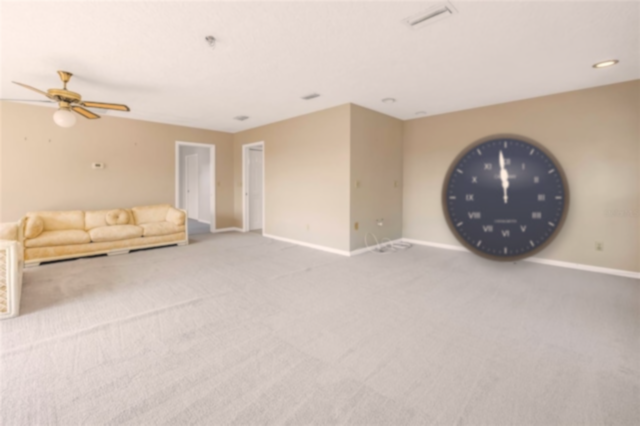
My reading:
11 h 59 min
